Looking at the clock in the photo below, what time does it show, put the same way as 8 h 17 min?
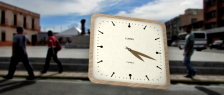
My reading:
4 h 18 min
